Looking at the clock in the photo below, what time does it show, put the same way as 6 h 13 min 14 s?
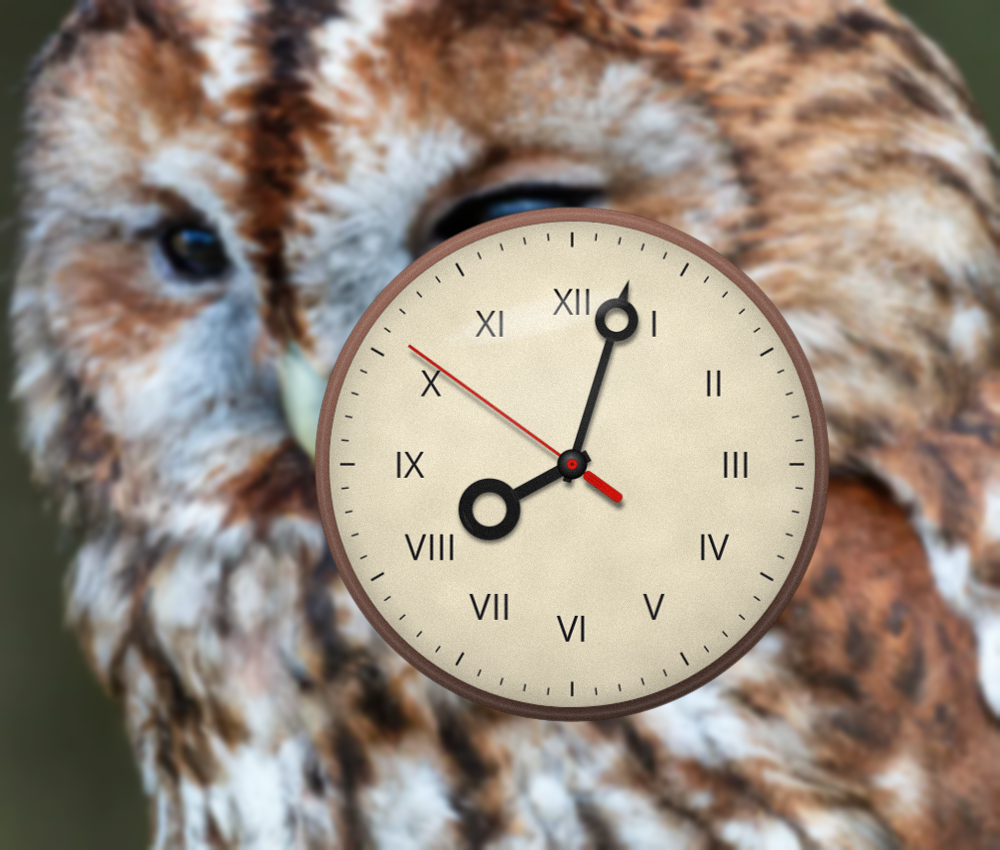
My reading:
8 h 02 min 51 s
